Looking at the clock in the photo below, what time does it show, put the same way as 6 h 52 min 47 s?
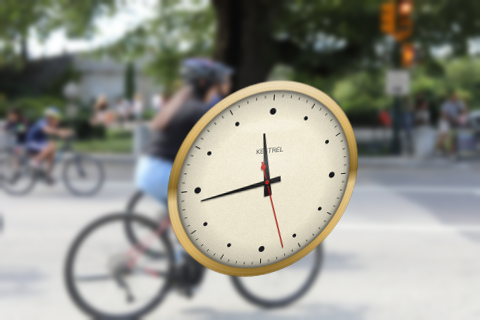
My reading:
11 h 43 min 27 s
